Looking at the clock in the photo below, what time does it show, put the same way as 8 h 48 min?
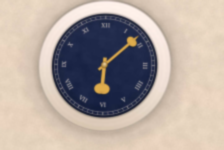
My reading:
6 h 08 min
